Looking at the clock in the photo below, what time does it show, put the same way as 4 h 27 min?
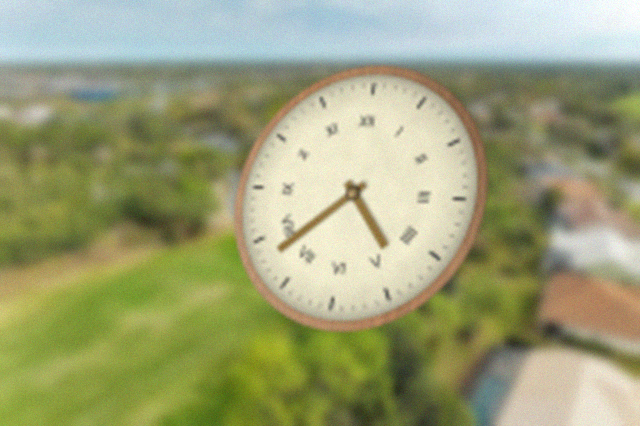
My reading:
4 h 38 min
